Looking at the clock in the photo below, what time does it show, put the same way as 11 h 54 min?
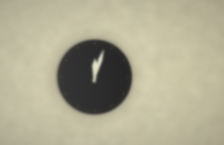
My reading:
12 h 03 min
